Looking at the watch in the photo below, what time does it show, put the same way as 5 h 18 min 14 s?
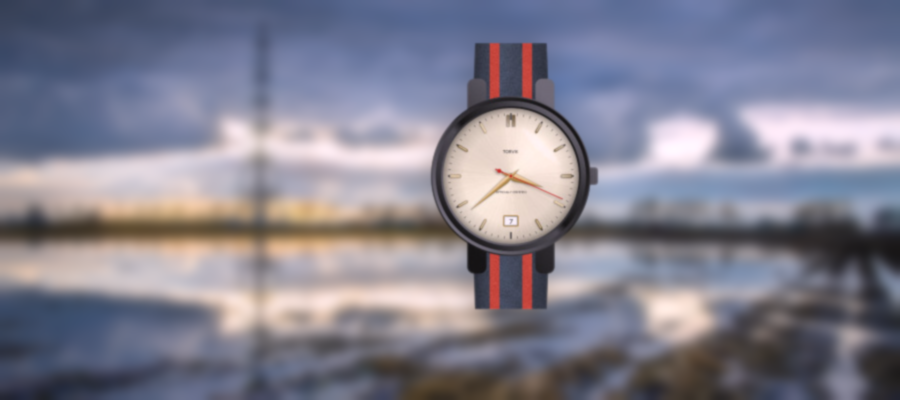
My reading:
3 h 38 min 19 s
